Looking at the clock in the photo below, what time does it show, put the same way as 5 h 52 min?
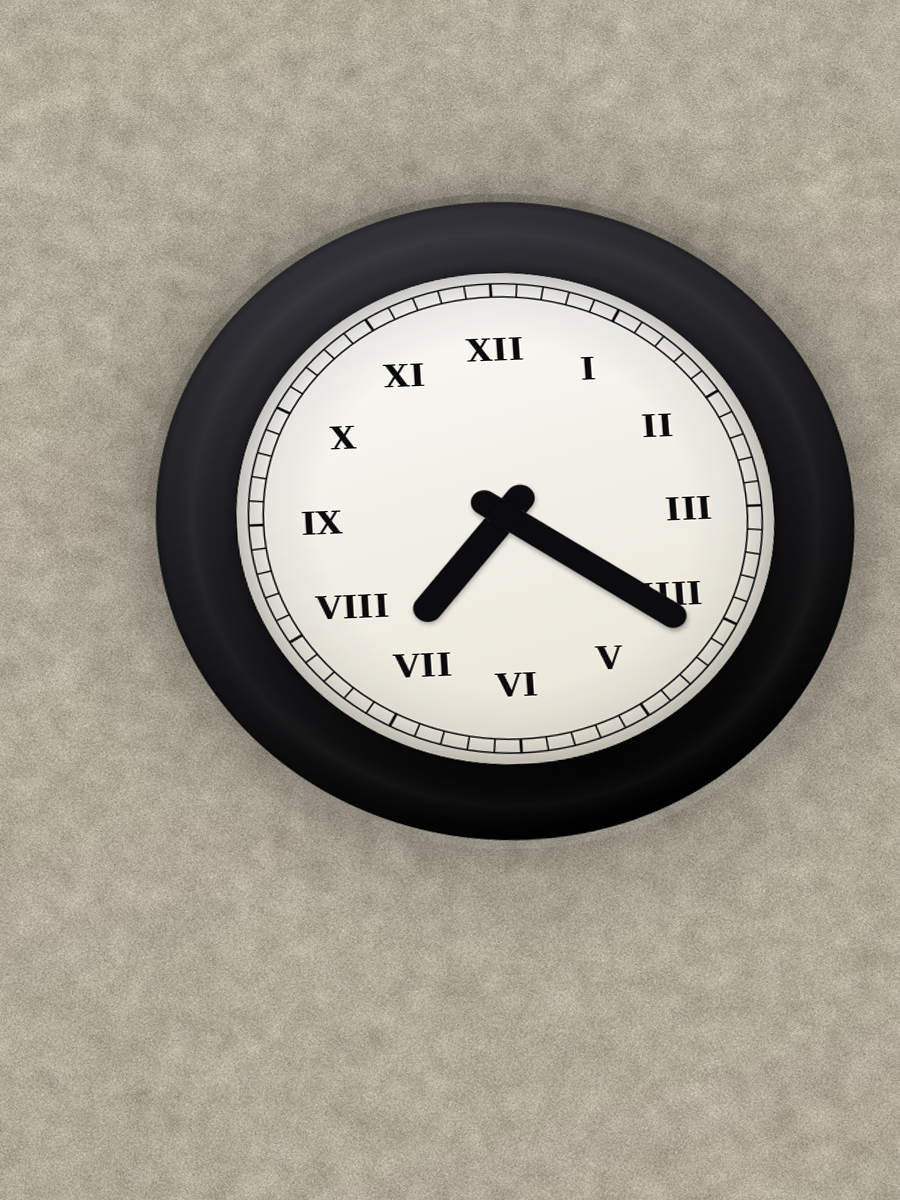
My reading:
7 h 21 min
